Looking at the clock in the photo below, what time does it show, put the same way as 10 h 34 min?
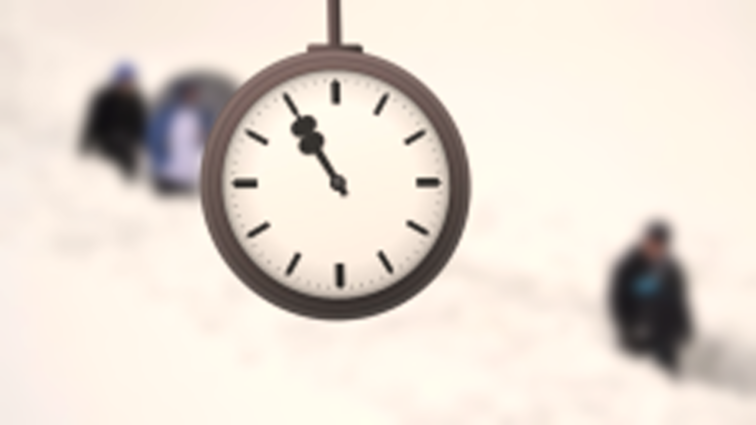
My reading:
10 h 55 min
